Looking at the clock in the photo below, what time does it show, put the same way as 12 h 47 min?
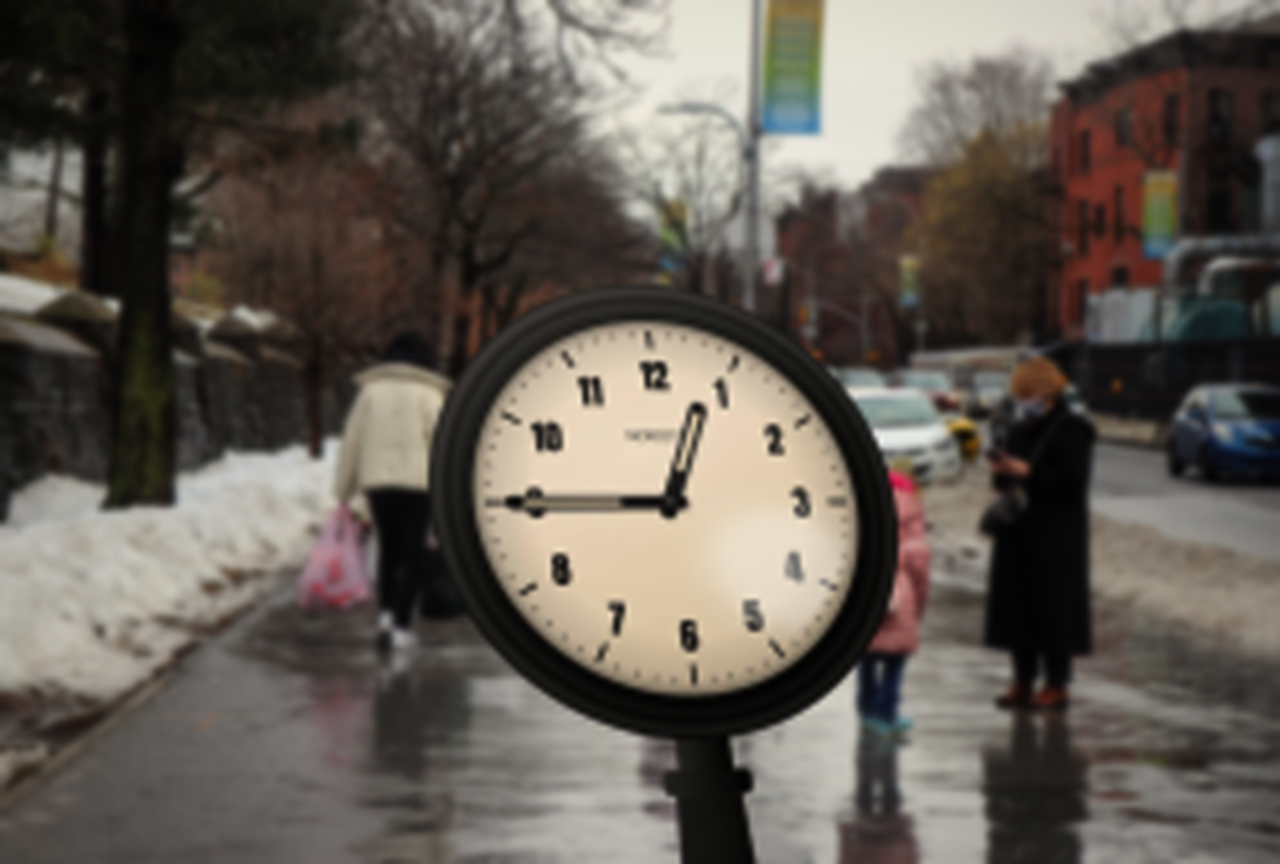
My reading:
12 h 45 min
